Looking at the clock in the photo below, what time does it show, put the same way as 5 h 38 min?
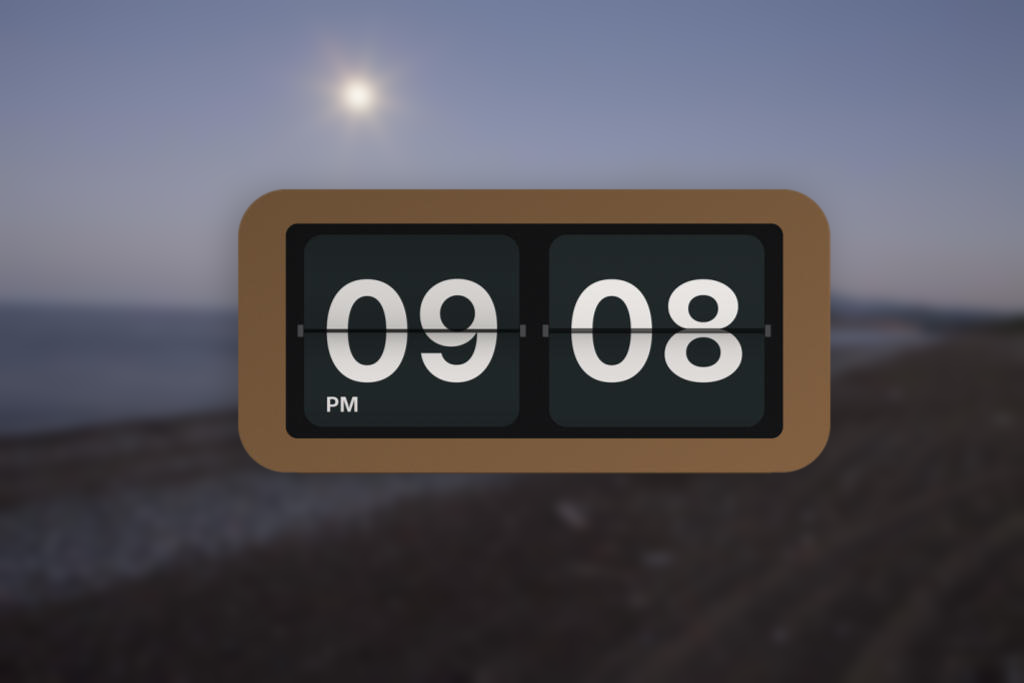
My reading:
9 h 08 min
